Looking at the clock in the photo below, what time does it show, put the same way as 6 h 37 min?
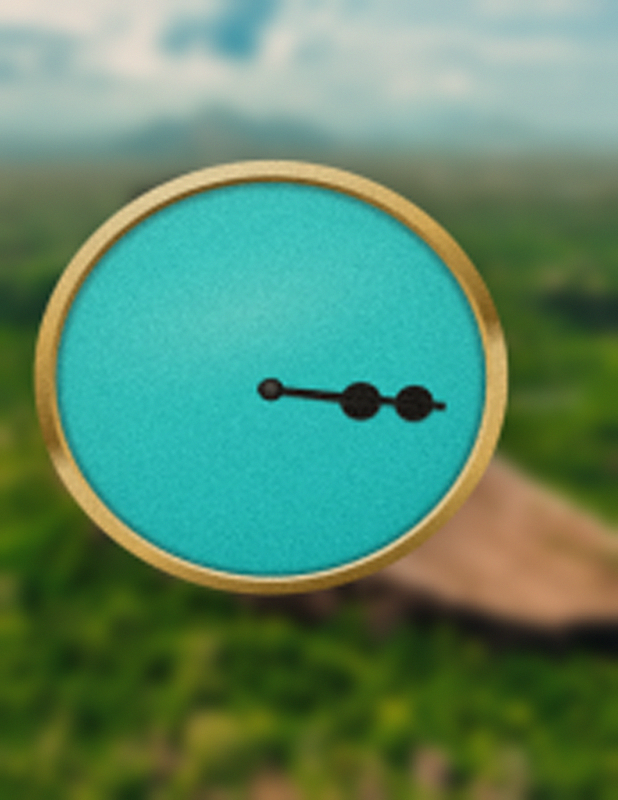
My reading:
3 h 16 min
